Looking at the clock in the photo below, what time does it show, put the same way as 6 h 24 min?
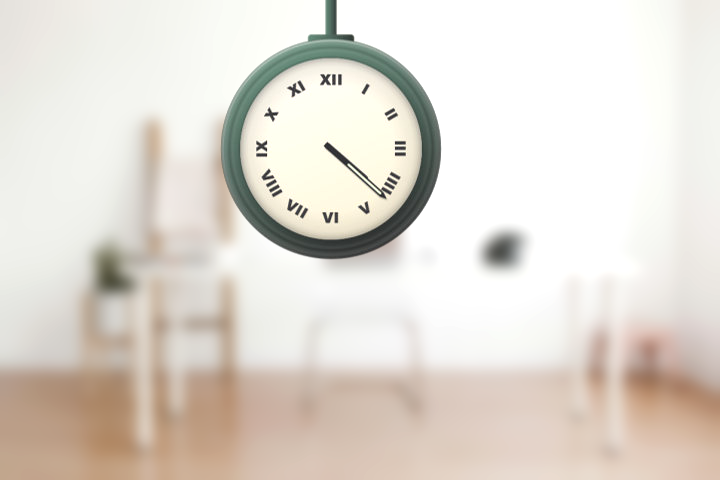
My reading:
4 h 22 min
